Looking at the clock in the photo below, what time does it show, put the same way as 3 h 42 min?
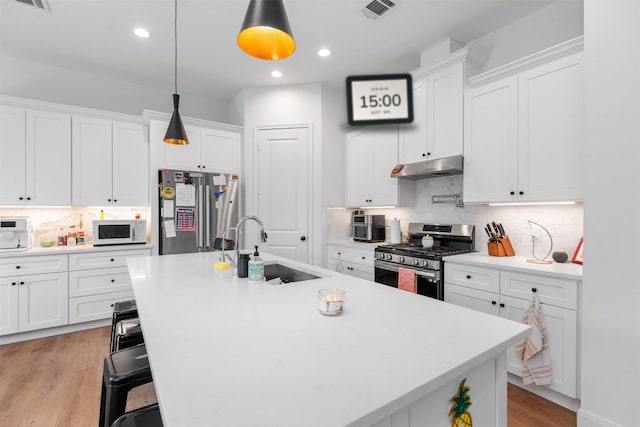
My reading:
15 h 00 min
